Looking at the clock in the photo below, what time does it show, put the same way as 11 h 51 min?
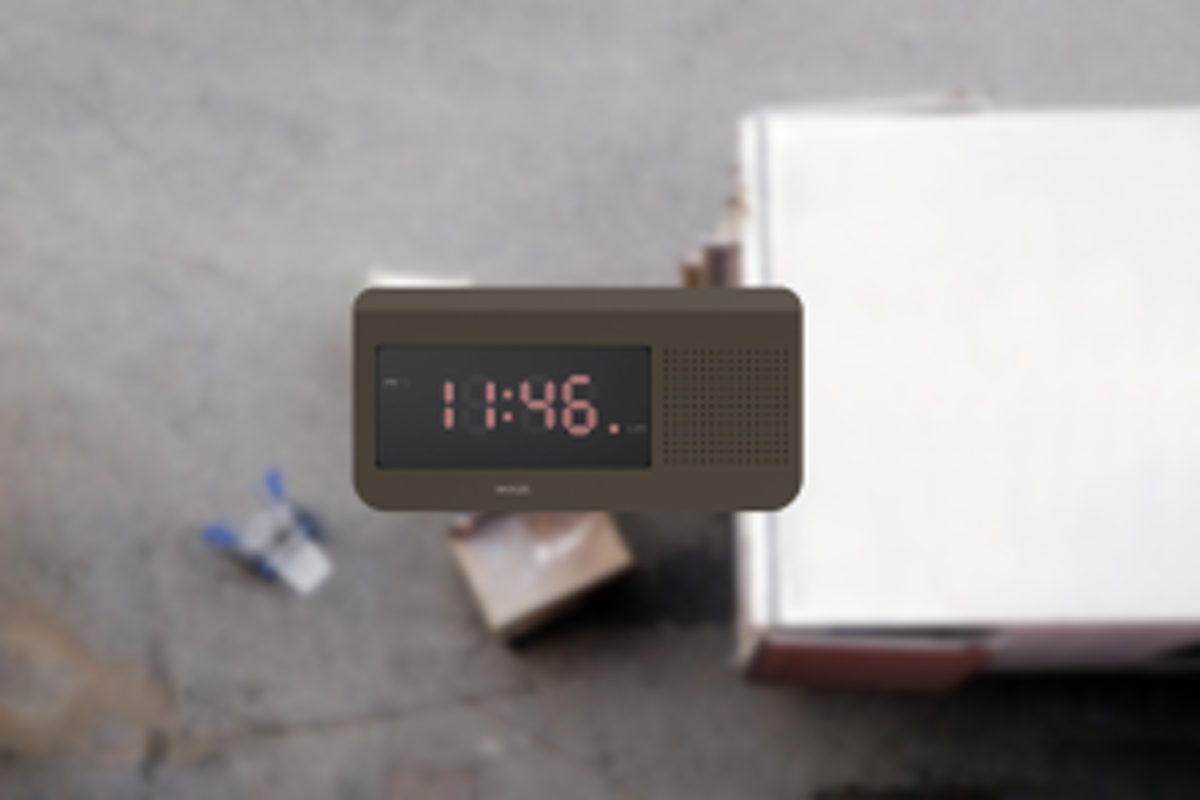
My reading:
11 h 46 min
